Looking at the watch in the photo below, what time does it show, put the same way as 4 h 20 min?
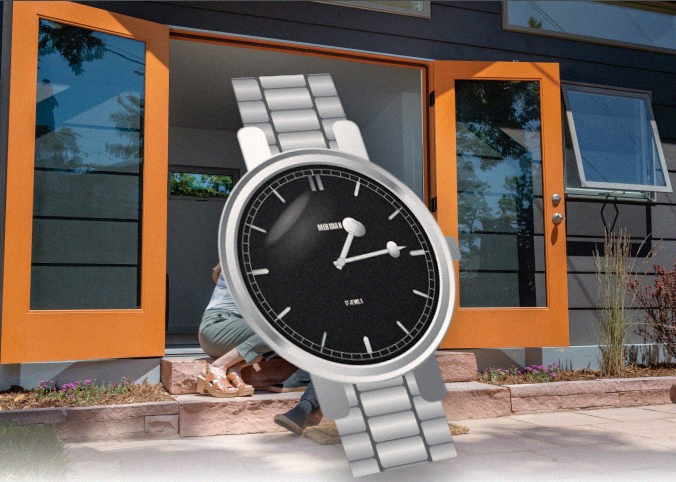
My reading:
1 h 14 min
